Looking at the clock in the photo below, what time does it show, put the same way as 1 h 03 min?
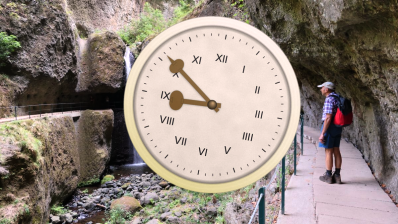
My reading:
8 h 51 min
